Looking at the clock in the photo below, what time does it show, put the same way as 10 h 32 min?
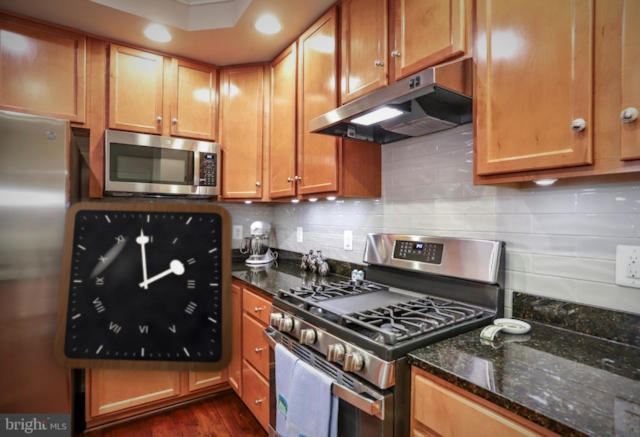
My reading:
1 h 59 min
